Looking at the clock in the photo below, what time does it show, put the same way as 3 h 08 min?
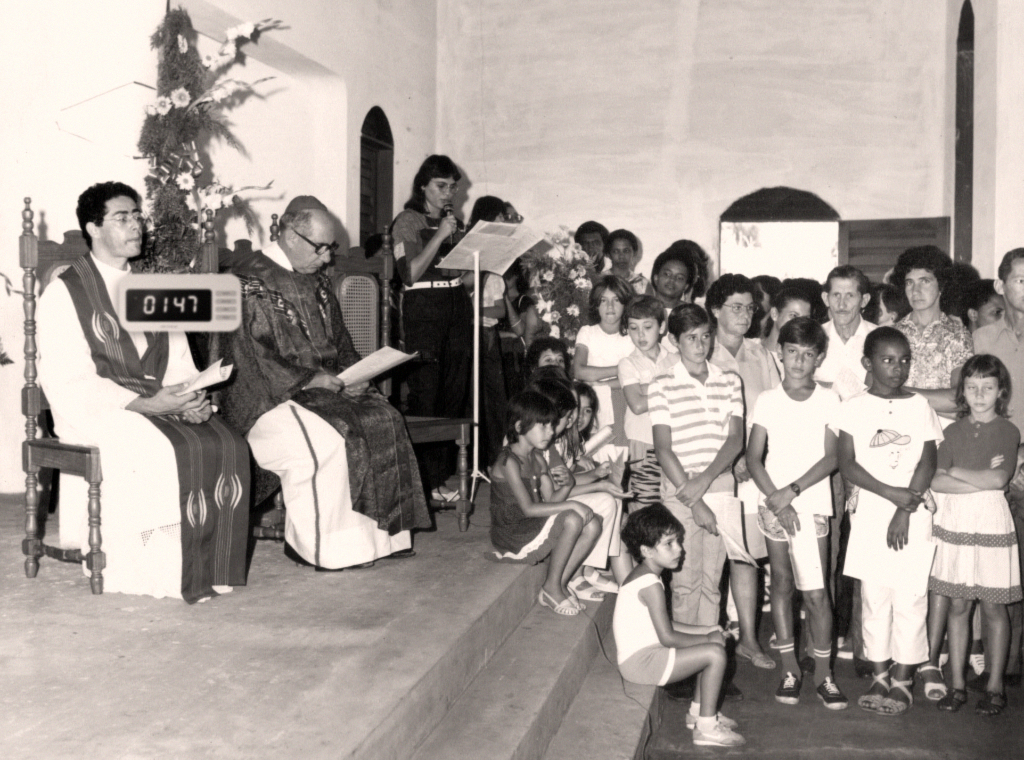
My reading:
1 h 47 min
